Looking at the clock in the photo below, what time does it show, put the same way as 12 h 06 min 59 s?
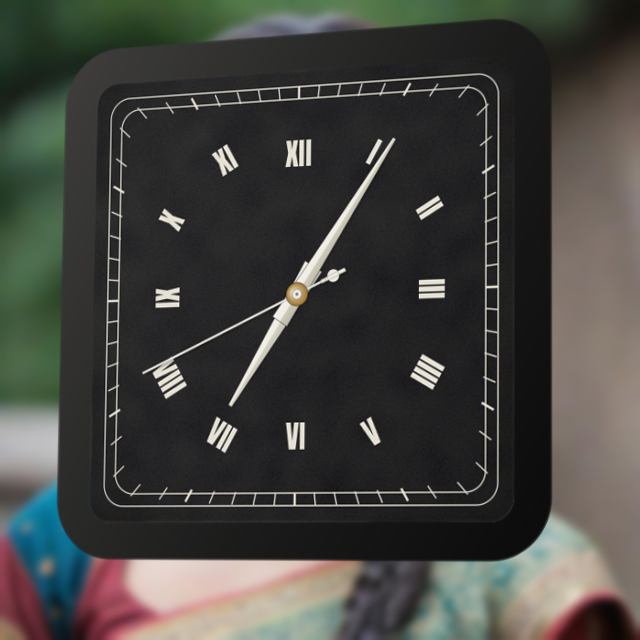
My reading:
7 h 05 min 41 s
